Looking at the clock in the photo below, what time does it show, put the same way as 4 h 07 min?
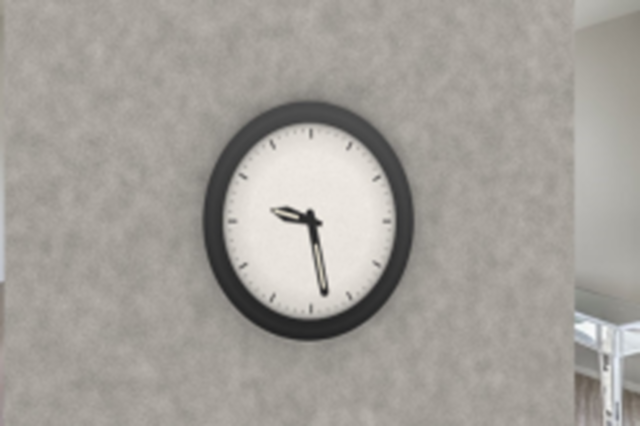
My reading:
9 h 28 min
